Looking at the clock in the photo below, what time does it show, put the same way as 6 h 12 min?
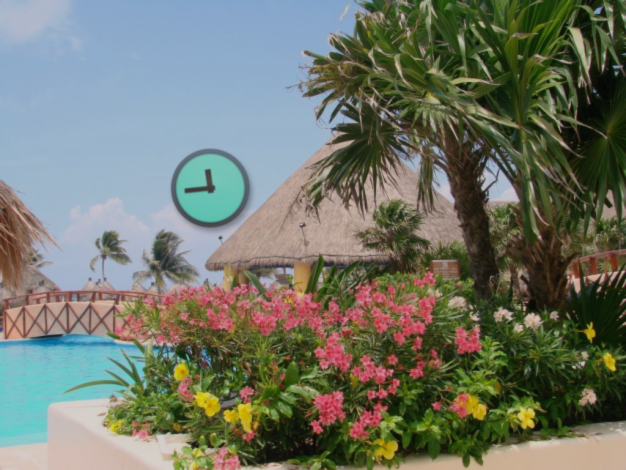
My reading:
11 h 44 min
